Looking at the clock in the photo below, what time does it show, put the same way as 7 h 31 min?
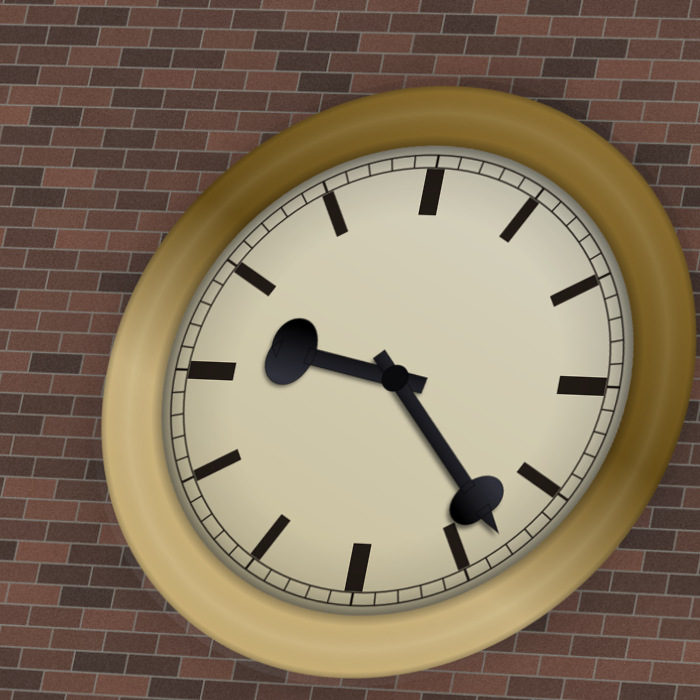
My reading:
9 h 23 min
